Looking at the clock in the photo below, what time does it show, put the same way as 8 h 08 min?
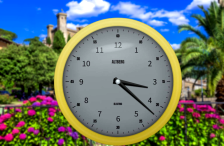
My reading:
3 h 22 min
